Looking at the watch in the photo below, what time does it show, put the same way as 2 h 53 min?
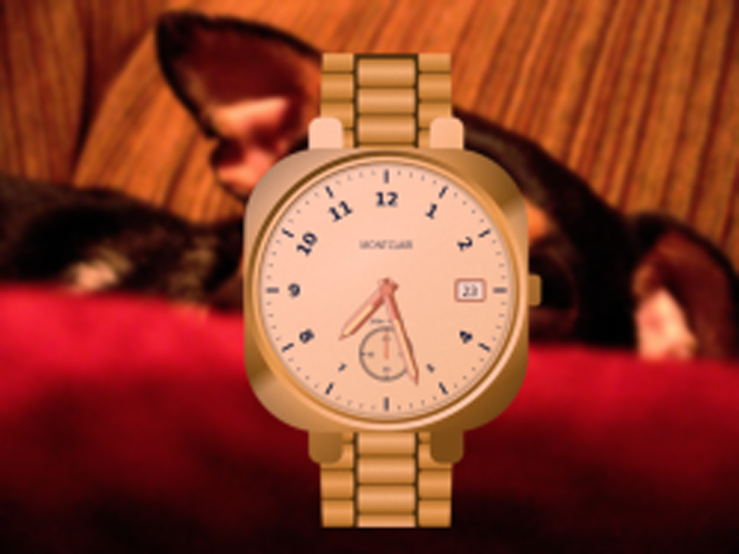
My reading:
7 h 27 min
